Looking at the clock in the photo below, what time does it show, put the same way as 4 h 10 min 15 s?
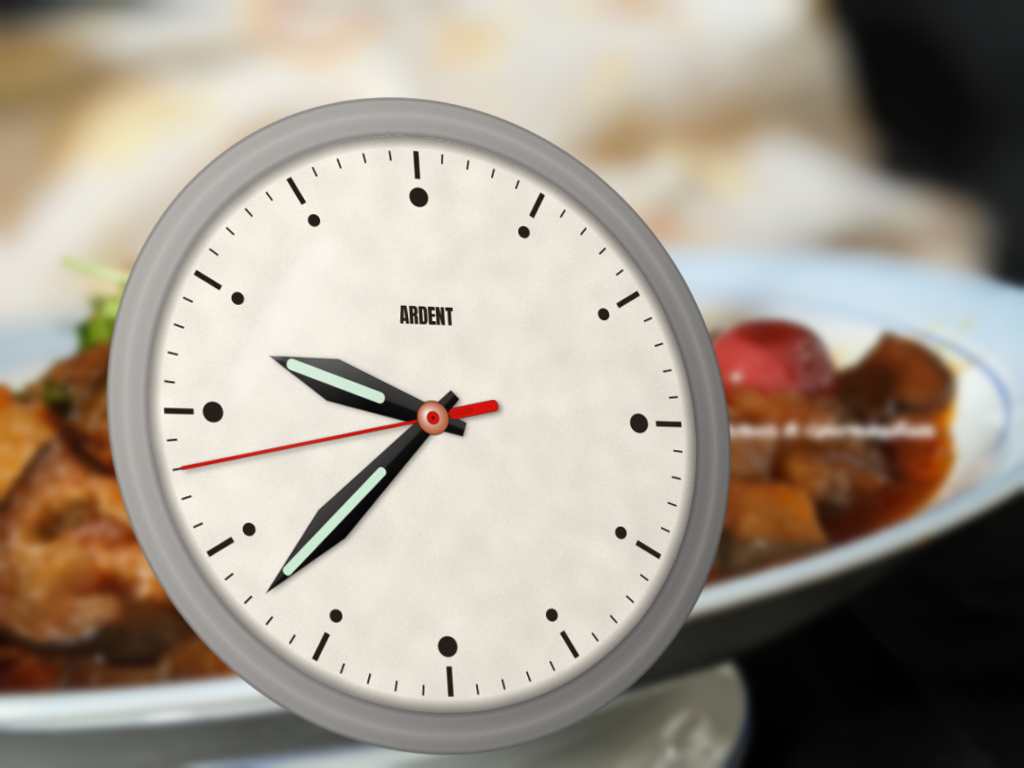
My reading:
9 h 37 min 43 s
